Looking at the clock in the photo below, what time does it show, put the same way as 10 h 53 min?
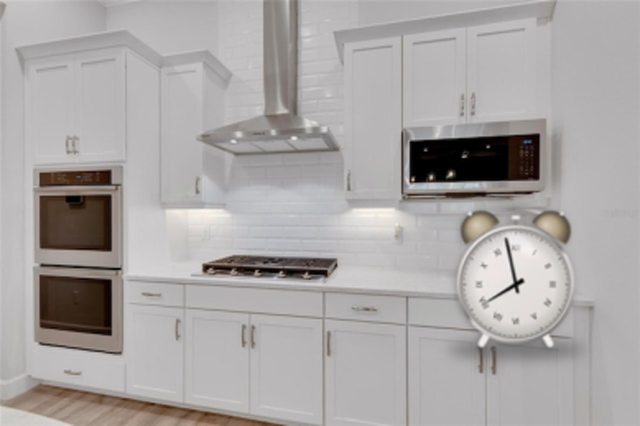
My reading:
7 h 58 min
